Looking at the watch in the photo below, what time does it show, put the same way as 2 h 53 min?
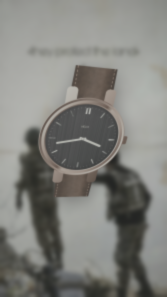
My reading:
3 h 43 min
